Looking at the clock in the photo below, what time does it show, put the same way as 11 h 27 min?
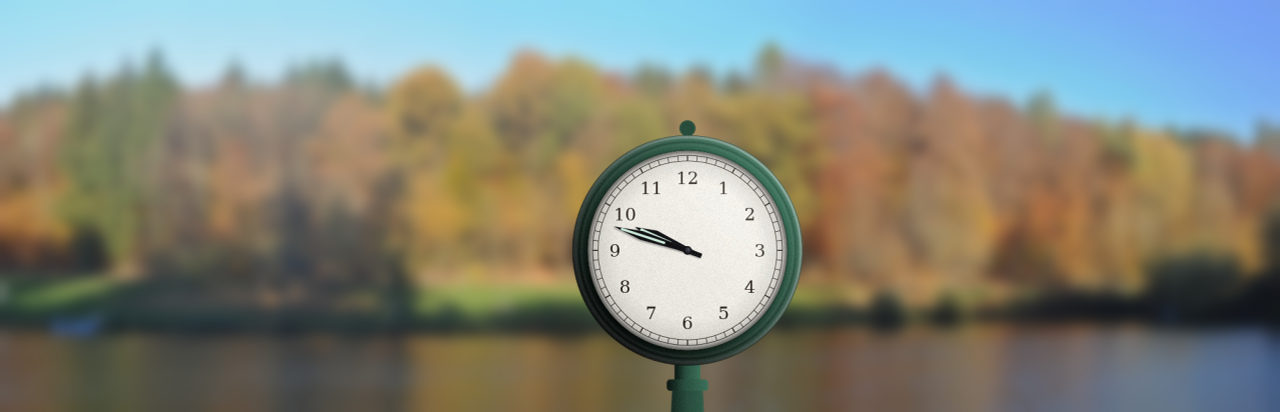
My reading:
9 h 48 min
